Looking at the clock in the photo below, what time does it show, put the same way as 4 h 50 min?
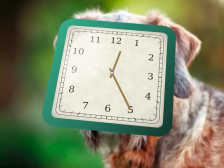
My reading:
12 h 25 min
